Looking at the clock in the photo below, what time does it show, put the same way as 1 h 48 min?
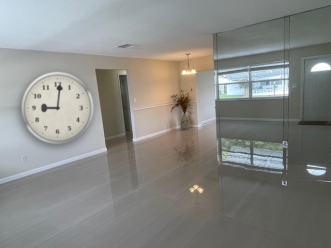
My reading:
9 h 01 min
